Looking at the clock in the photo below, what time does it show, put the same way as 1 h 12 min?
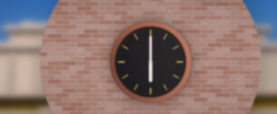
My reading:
6 h 00 min
